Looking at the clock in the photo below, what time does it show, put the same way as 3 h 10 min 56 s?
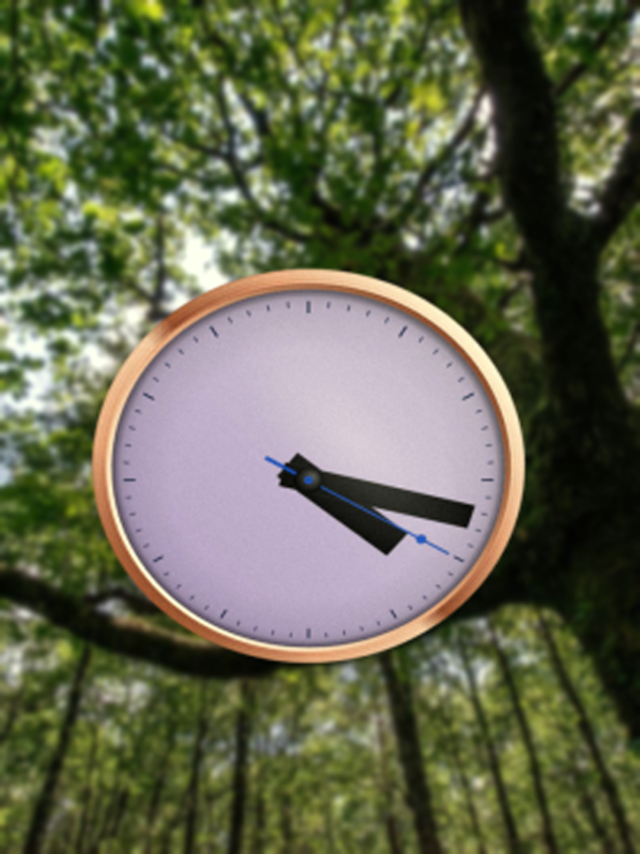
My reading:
4 h 17 min 20 s
